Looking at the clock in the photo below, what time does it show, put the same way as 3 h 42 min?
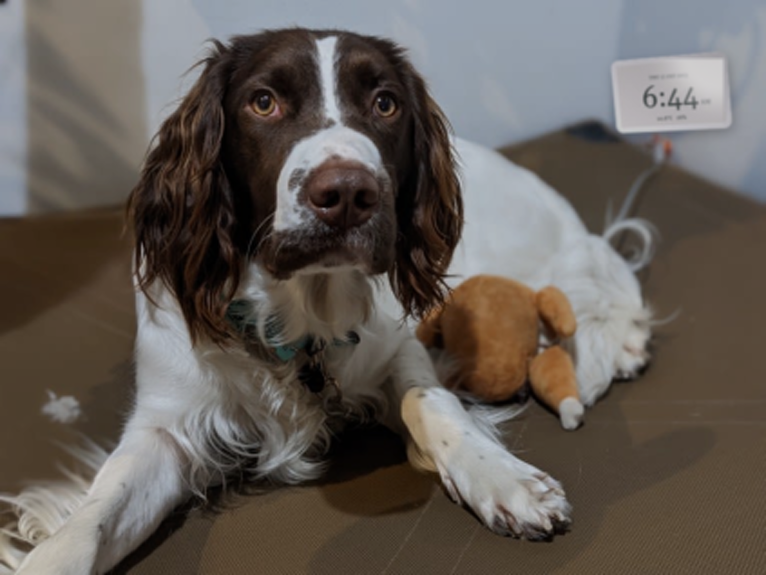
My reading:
6 h 44 min
